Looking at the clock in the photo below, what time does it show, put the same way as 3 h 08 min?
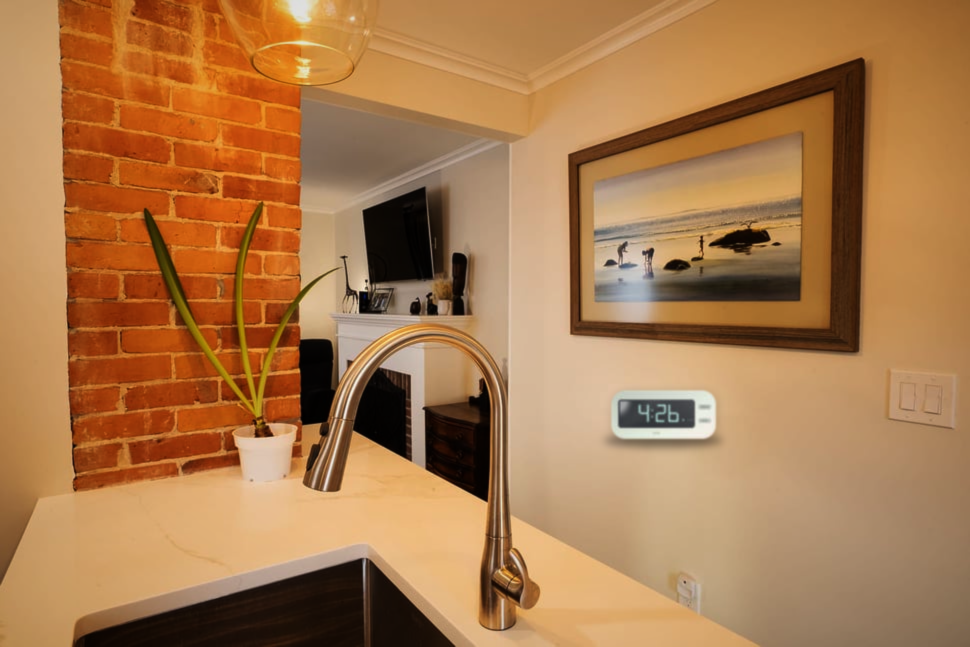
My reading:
4 h 26 min
